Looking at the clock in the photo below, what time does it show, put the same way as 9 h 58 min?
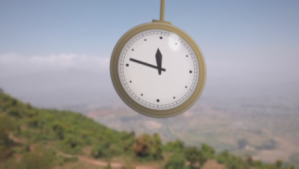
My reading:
11 h 47 min
